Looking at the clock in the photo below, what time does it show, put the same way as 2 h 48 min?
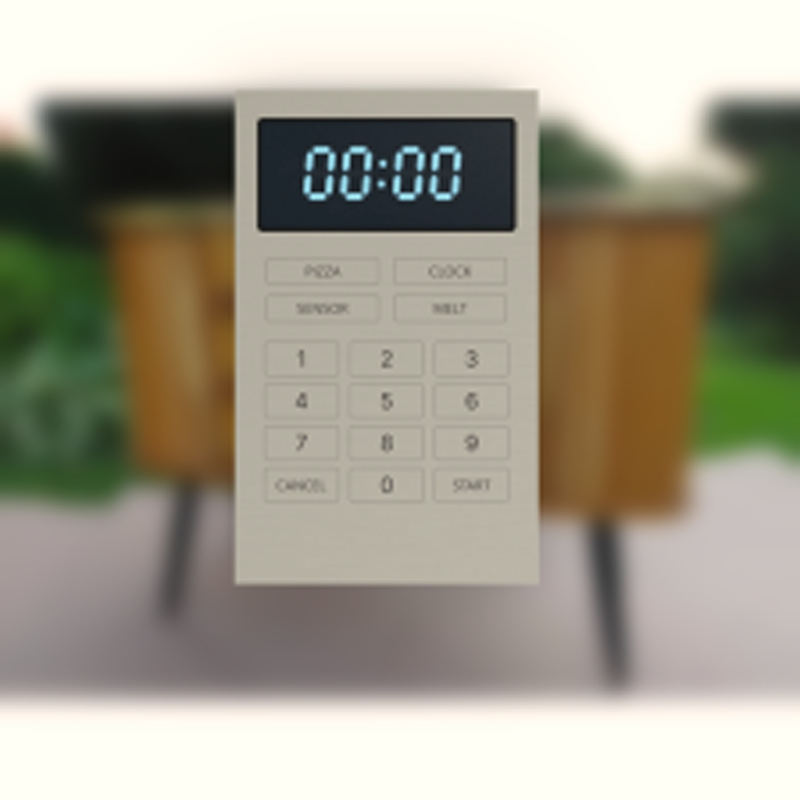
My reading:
0 h 00 min
